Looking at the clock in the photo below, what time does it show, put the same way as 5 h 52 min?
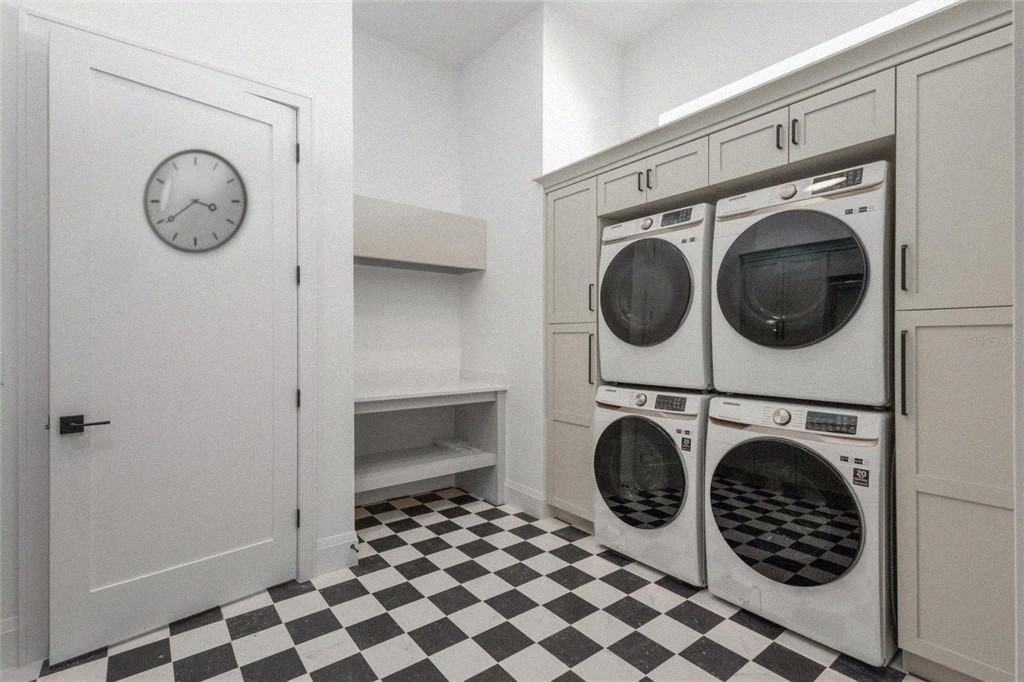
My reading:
3 h 39 min
